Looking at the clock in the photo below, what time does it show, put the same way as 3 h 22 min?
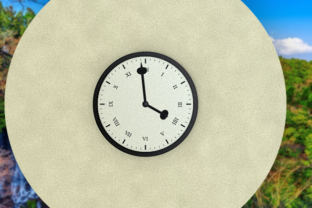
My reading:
3 h 59 min
